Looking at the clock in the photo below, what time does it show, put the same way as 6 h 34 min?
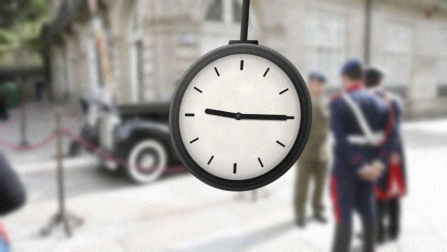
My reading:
9 h 15 min
